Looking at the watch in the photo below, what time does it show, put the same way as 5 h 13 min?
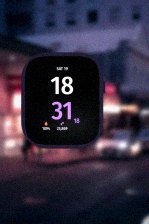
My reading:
18 h 31 min
